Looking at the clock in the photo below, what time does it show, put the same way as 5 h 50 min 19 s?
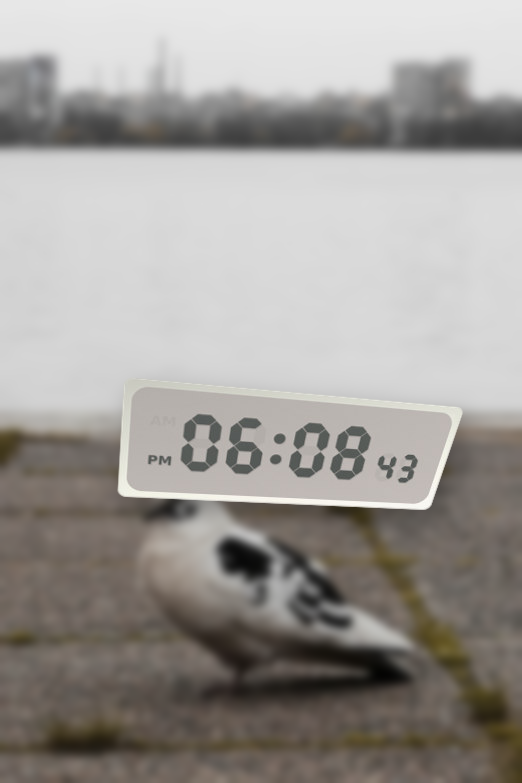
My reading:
6 h 08 min 43 s
